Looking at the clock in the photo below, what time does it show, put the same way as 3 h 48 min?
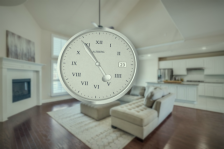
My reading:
4 h 54 min
